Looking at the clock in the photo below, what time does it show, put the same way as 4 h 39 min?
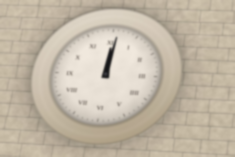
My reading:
12 h 01 min
